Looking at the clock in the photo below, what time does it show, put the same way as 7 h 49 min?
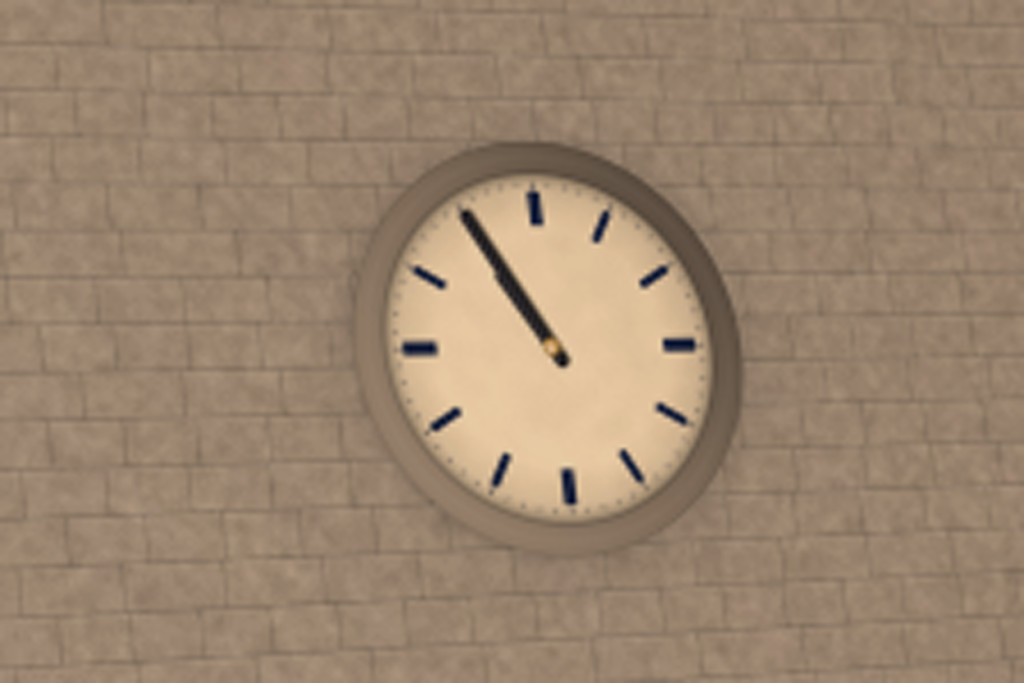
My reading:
10 h 55 min
